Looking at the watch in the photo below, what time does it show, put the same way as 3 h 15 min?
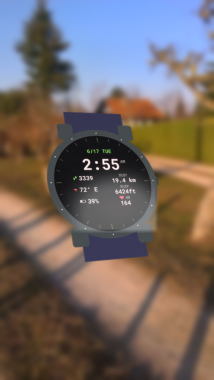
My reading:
2 h 55 min
